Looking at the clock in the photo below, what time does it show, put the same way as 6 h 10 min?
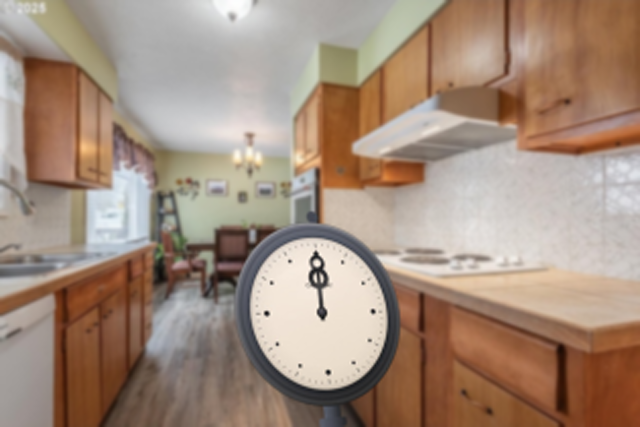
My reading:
12 h 00 min
